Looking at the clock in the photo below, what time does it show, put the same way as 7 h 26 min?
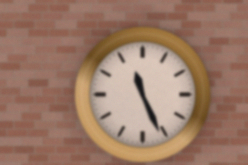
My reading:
11 h 26 min
